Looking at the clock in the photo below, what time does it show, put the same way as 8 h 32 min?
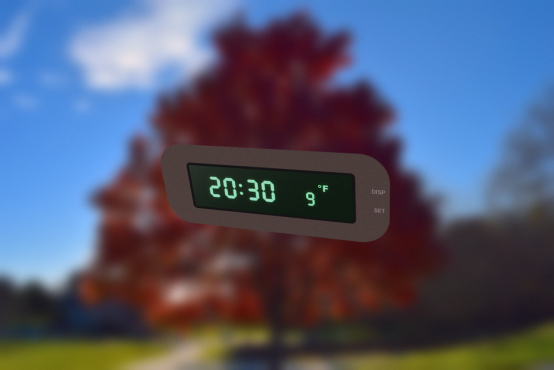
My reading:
20 h 30 min
